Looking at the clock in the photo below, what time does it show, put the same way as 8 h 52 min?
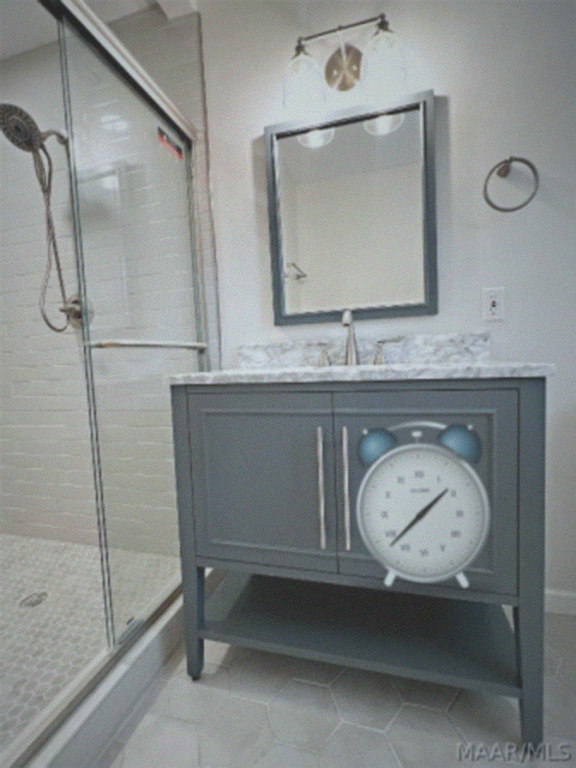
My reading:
1 h 38 min
